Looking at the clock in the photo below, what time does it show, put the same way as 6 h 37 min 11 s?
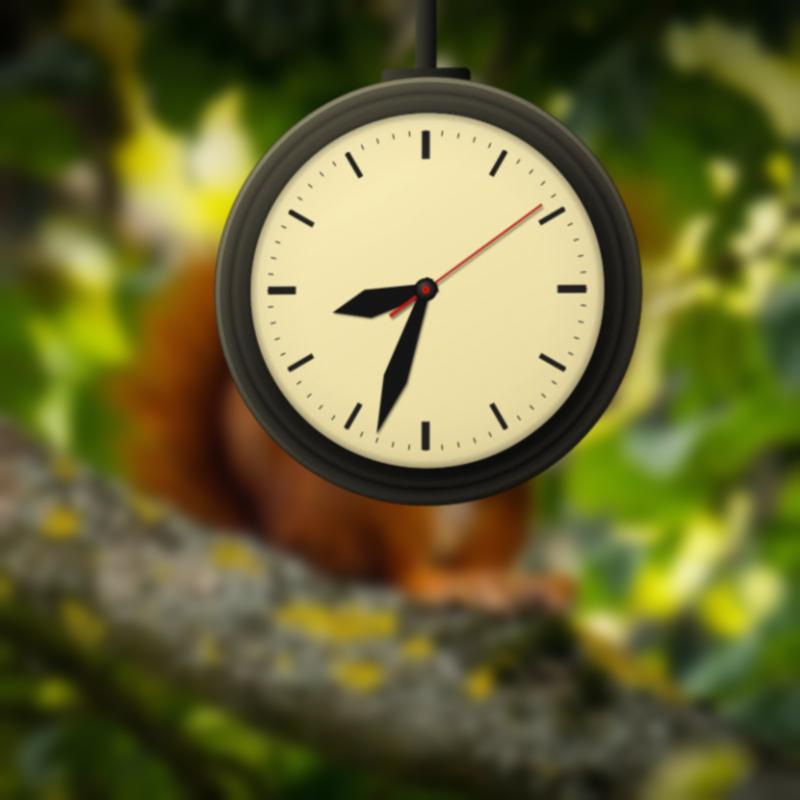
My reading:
8 h 33 min 09 s
